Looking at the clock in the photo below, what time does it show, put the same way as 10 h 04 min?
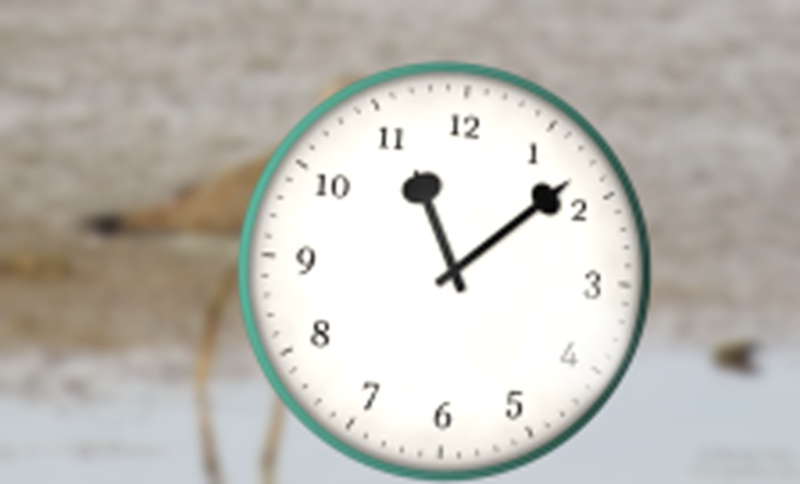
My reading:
11 h 08 min
